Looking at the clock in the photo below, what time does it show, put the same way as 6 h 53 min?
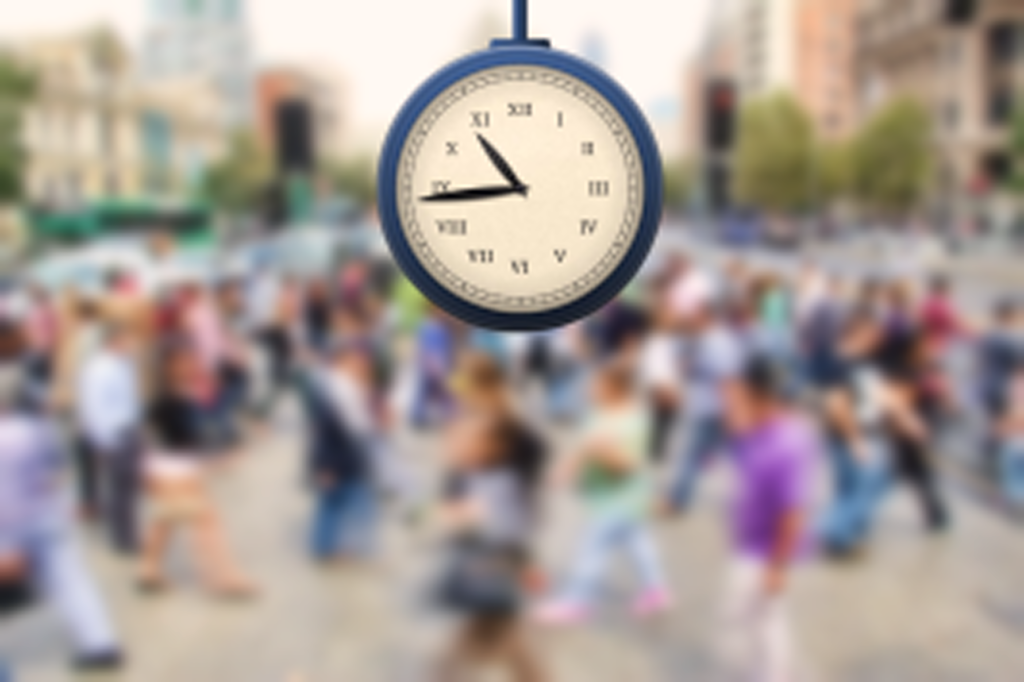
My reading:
10 h 44 min
